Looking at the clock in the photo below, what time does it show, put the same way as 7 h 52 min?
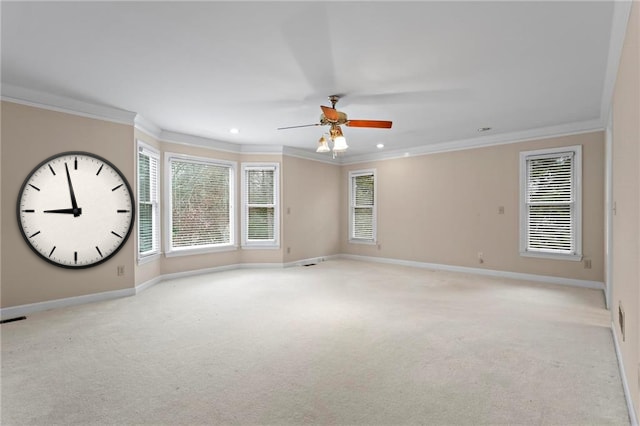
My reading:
8 h 58 min
